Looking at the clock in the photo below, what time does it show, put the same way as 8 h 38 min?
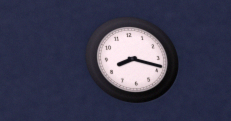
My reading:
8 h 18 min
